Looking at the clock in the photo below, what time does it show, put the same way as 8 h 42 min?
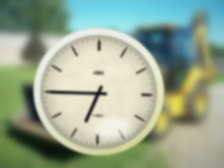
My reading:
6 h 45 min
